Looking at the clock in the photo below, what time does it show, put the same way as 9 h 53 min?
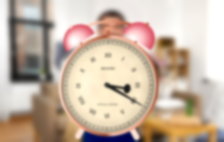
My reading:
3 h 20 min
